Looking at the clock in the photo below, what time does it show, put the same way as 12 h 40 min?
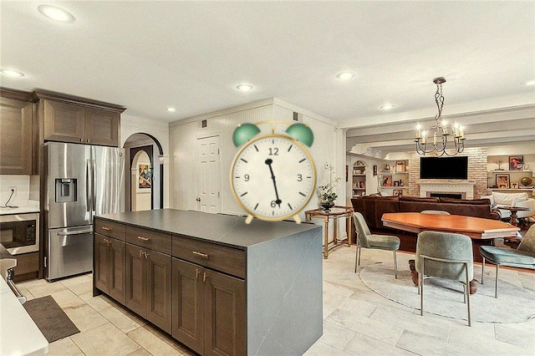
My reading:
11 h 28 min
